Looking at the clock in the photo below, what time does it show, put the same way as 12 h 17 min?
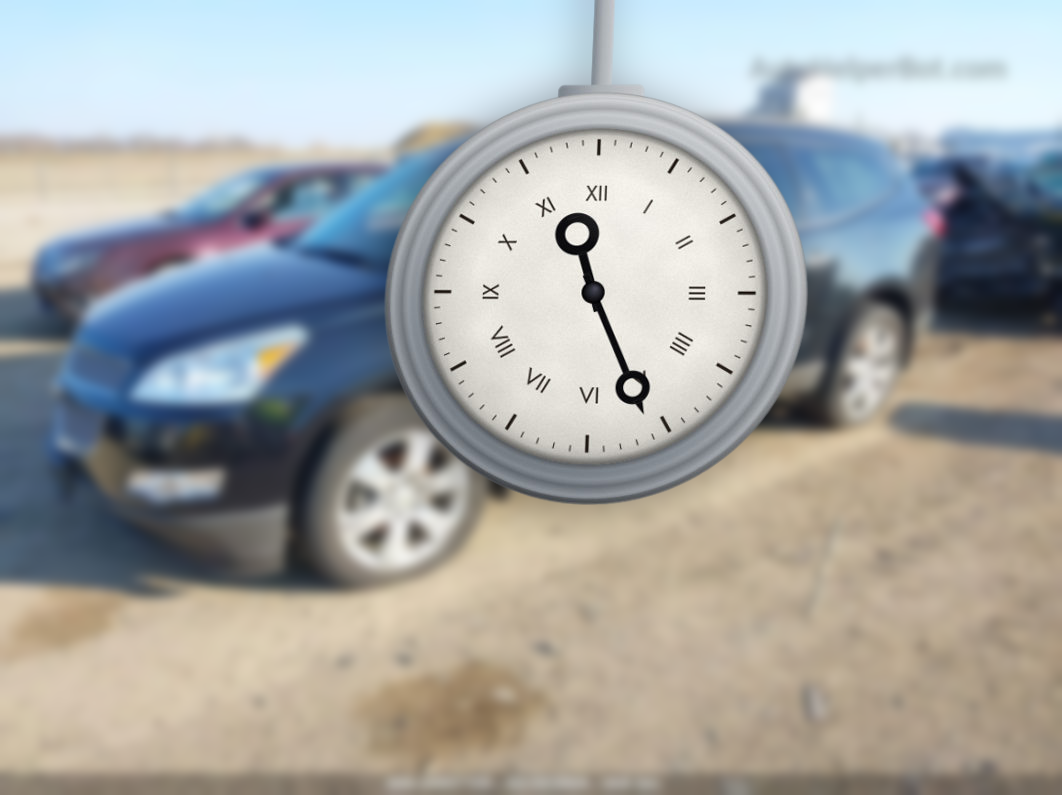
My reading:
11 h 26 min
